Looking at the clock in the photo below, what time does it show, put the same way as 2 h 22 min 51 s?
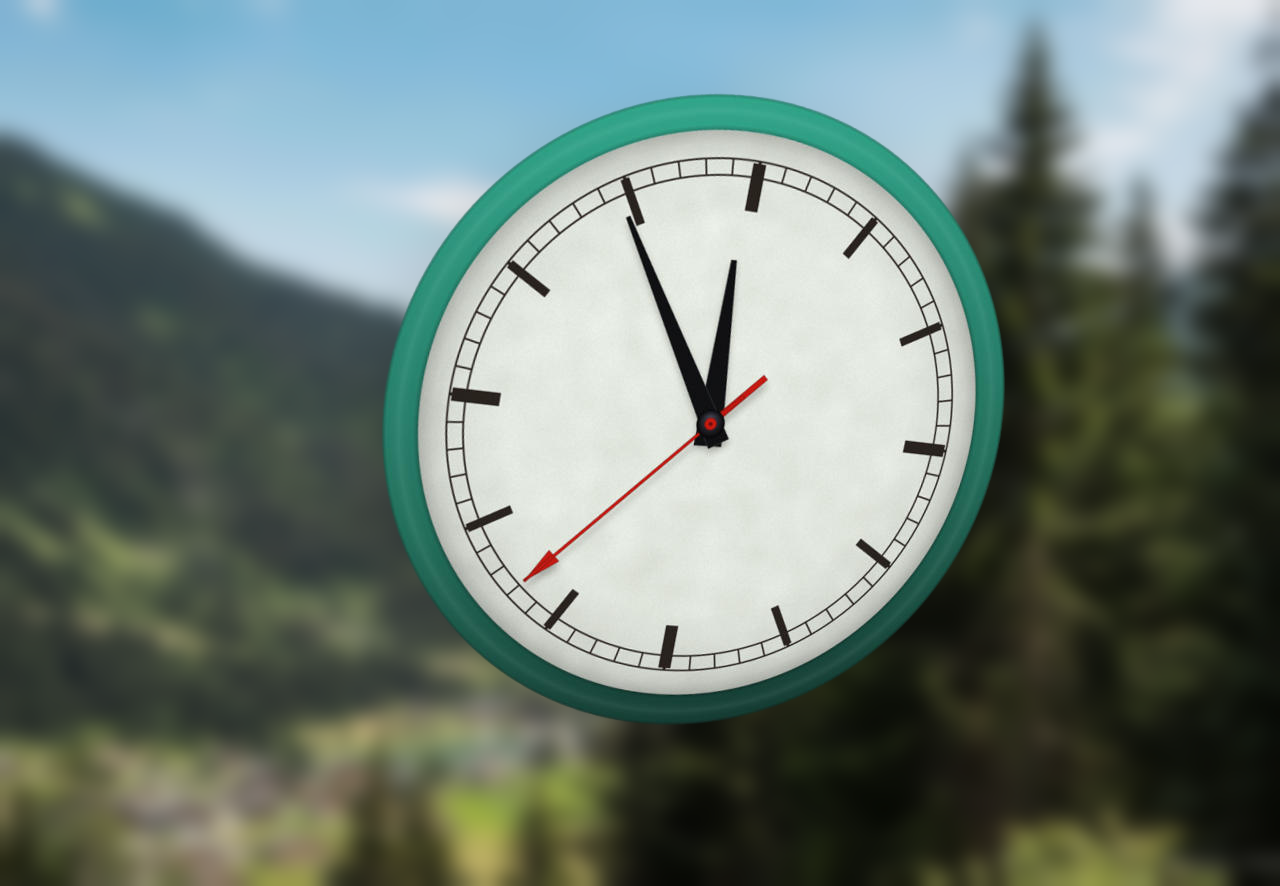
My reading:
11 h 54 min 37 s
